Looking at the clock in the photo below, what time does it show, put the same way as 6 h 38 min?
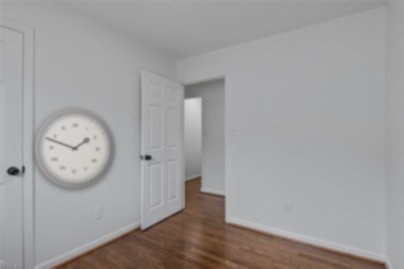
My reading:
1 h 48 min
